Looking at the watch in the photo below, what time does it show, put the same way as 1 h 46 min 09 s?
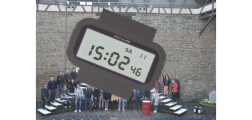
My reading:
15 h 02 min 46 s
